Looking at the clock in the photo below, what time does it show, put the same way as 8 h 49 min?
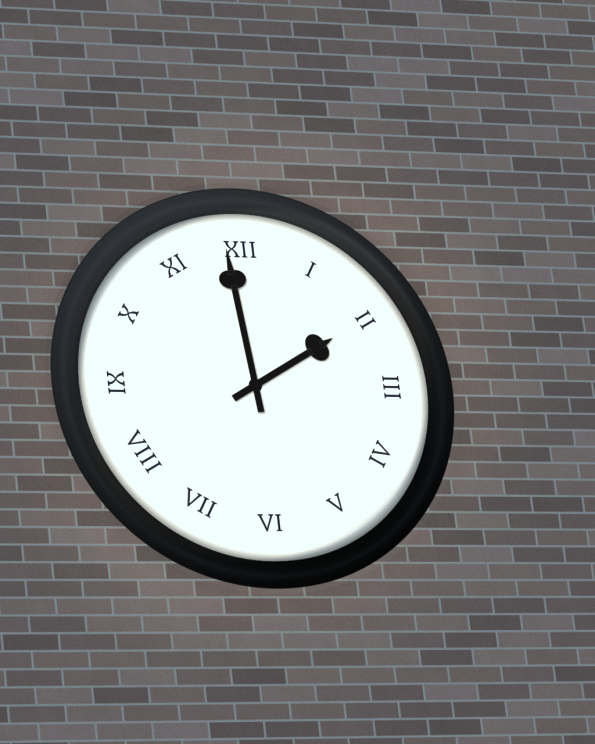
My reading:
1 h 59 min
